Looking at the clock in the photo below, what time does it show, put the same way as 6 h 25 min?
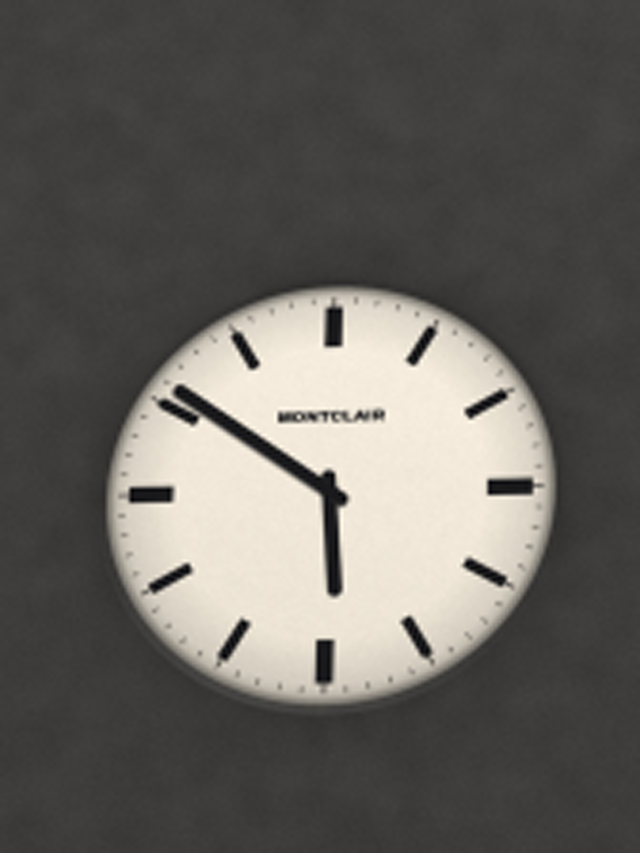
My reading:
5 h 51 min
